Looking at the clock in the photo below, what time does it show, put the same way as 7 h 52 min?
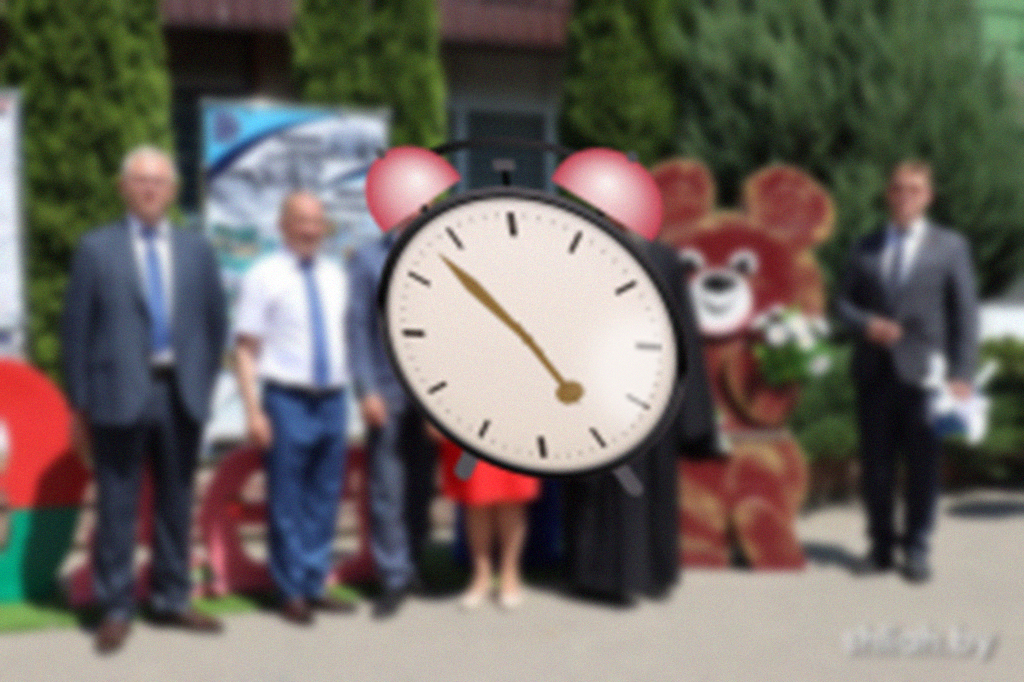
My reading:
4 h 53 min
